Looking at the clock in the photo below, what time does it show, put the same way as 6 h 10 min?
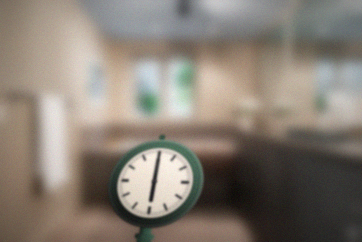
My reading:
6 h 00 min
